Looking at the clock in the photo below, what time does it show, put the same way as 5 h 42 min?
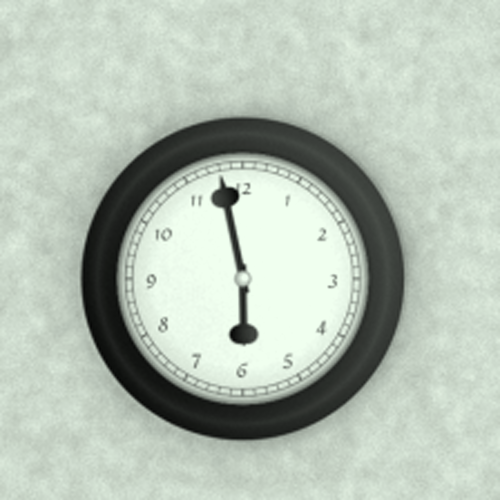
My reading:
5 h 58 min
